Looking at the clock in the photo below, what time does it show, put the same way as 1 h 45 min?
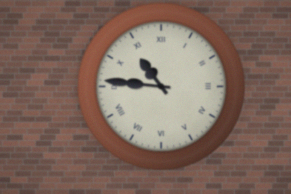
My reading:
10 h 46 min
